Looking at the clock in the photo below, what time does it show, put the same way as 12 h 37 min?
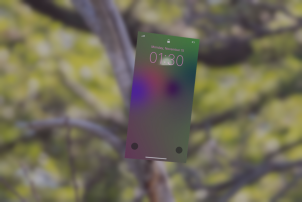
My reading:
1 h 30 min
